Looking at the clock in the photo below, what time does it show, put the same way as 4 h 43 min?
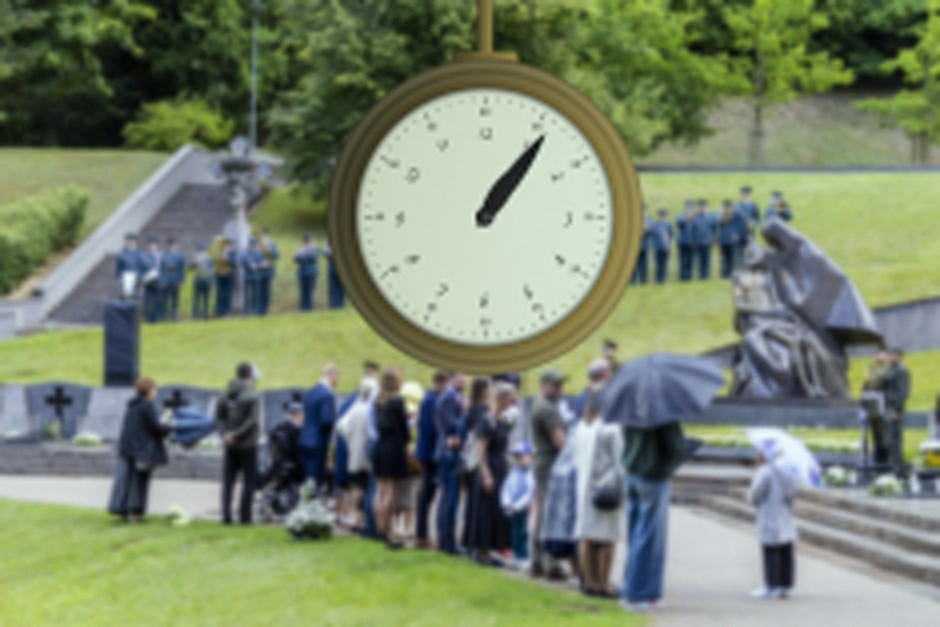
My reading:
1 h 06 min
